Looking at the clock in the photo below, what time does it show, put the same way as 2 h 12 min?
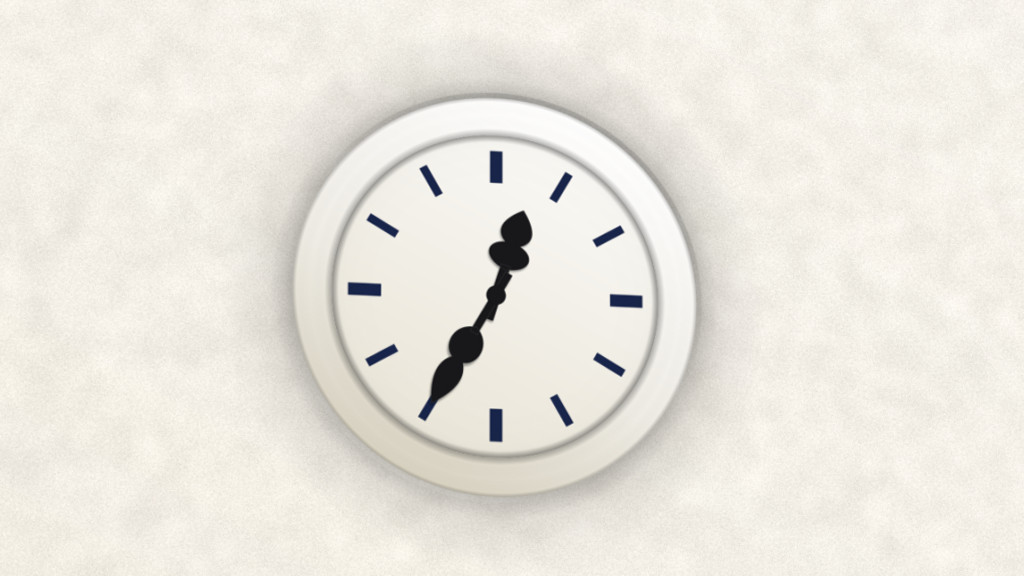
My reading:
12 h 35 min
